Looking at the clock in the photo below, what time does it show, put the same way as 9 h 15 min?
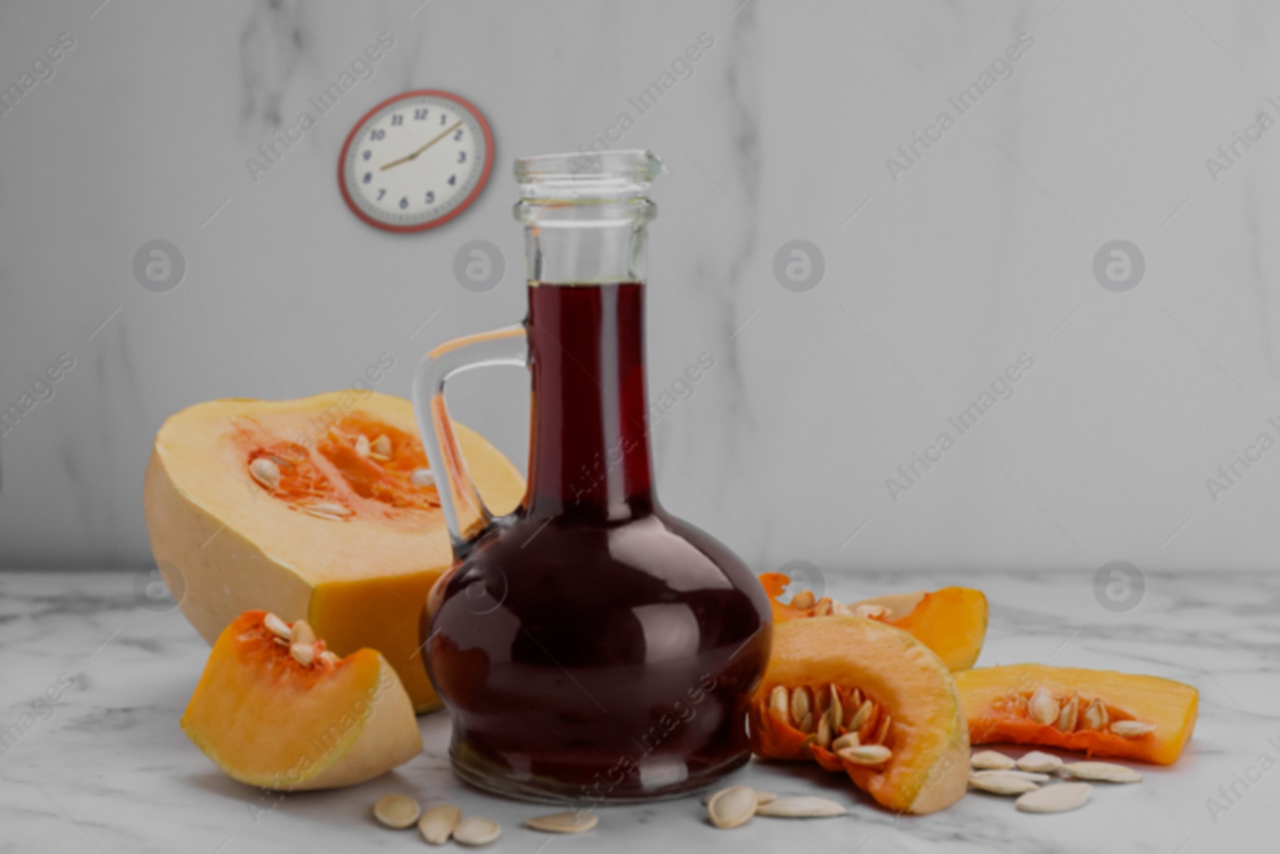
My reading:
8 h 08 min
